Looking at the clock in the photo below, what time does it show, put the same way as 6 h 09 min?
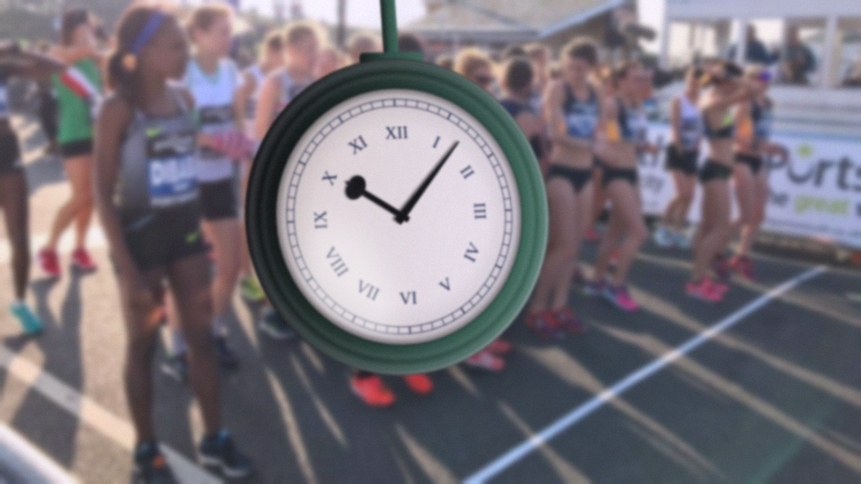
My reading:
10 h 07 min
